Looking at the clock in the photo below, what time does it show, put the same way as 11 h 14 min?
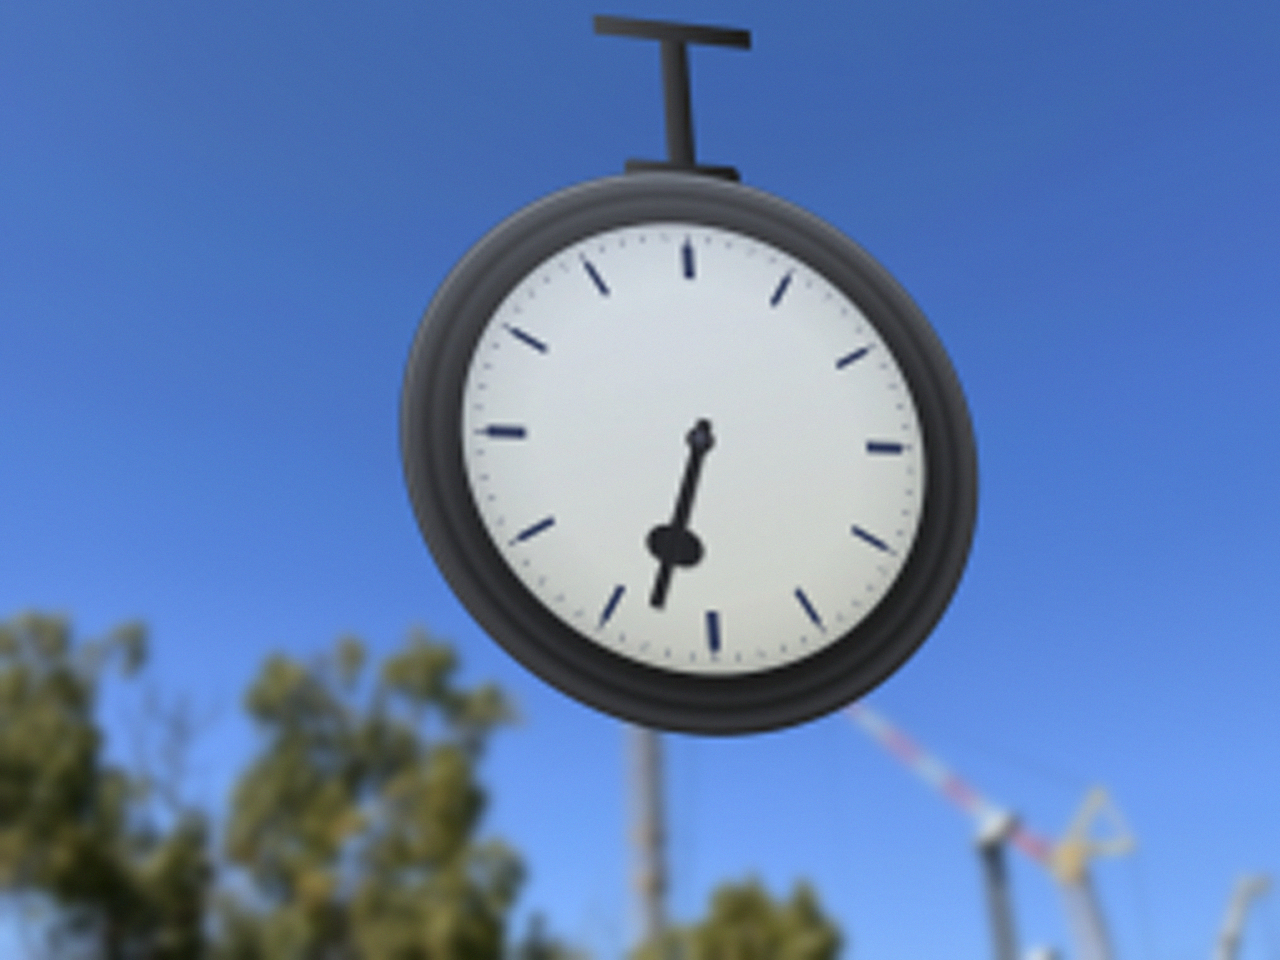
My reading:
6 h 33 min
